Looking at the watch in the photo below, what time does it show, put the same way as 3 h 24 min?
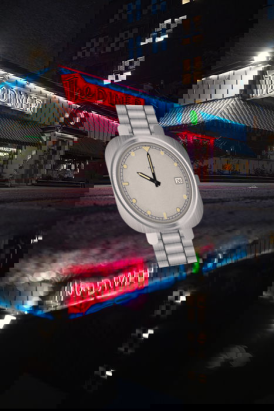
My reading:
10 h 00 min
